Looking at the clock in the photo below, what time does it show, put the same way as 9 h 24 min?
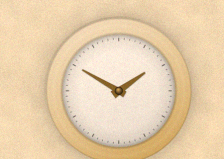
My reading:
1 h 50 min
